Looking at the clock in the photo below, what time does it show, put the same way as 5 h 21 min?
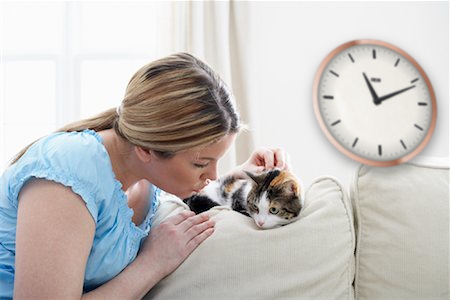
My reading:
11 h 11 min
